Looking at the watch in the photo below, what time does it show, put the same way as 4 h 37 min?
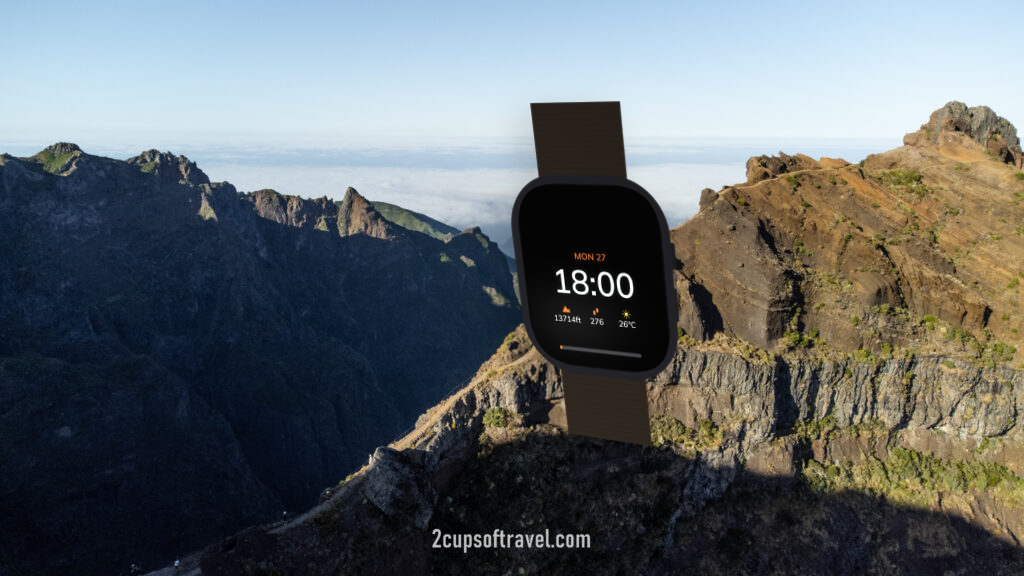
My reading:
18 h 00 min
